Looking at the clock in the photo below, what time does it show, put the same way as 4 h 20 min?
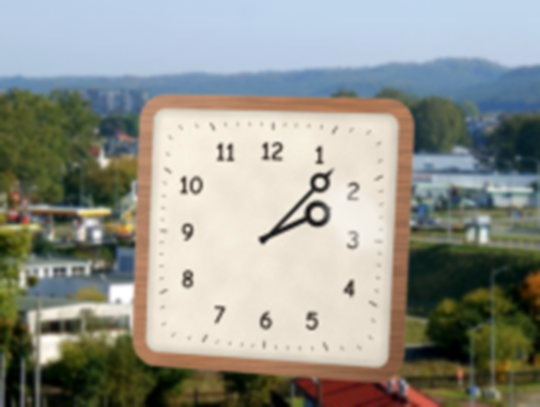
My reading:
2 h 07 min
